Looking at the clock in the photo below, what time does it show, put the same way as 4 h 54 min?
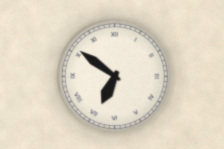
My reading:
6 h 51 min
